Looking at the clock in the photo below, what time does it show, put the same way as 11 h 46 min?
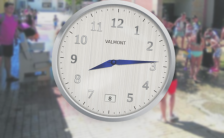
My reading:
8 h 14 min
